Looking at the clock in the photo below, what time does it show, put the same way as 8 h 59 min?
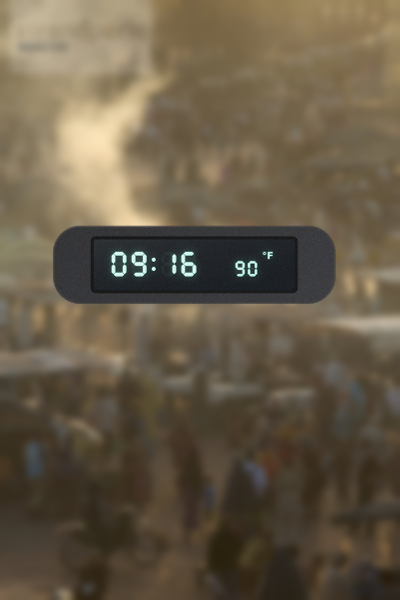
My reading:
9 h 16 min
